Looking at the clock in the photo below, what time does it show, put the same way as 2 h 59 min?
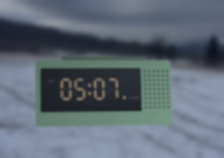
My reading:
5 h 07 min
